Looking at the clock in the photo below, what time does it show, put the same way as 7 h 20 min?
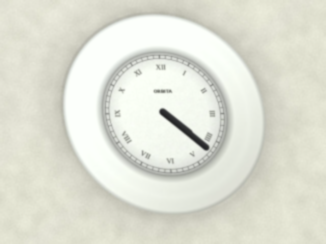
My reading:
4 h 22 min
